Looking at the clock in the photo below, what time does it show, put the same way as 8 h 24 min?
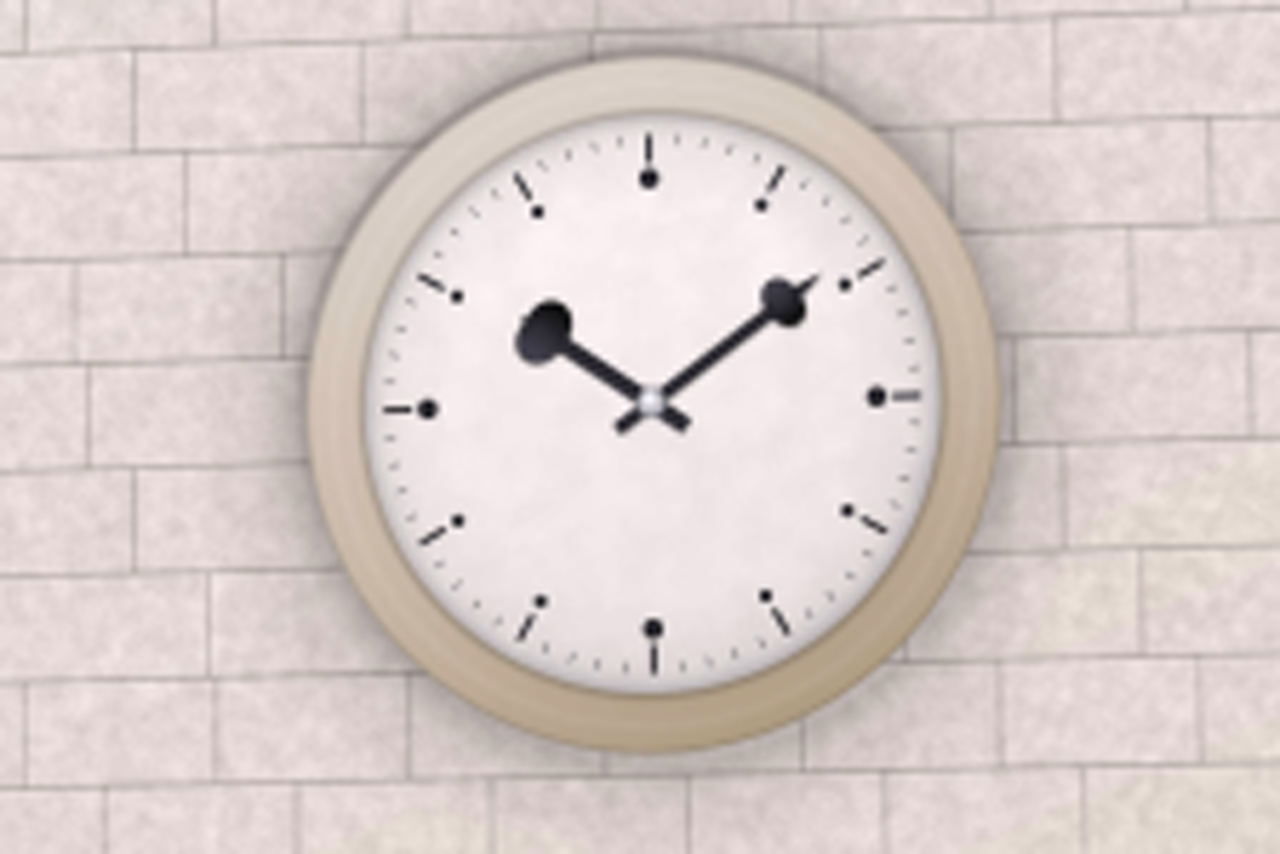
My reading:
10 h 09 min
